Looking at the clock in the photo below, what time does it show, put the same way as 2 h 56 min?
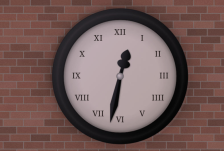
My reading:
12 h 32 min
